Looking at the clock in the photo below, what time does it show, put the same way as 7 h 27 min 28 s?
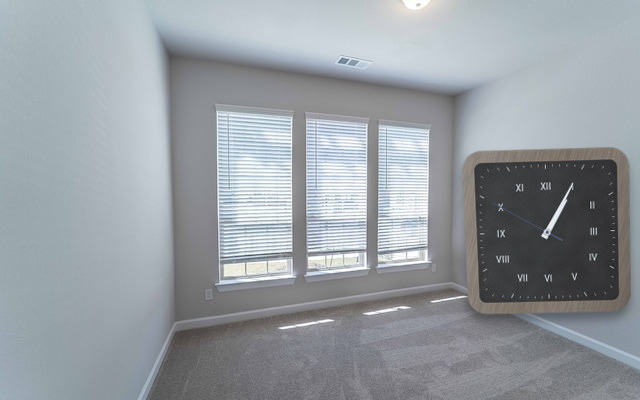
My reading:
1 h 04 min 50 s
